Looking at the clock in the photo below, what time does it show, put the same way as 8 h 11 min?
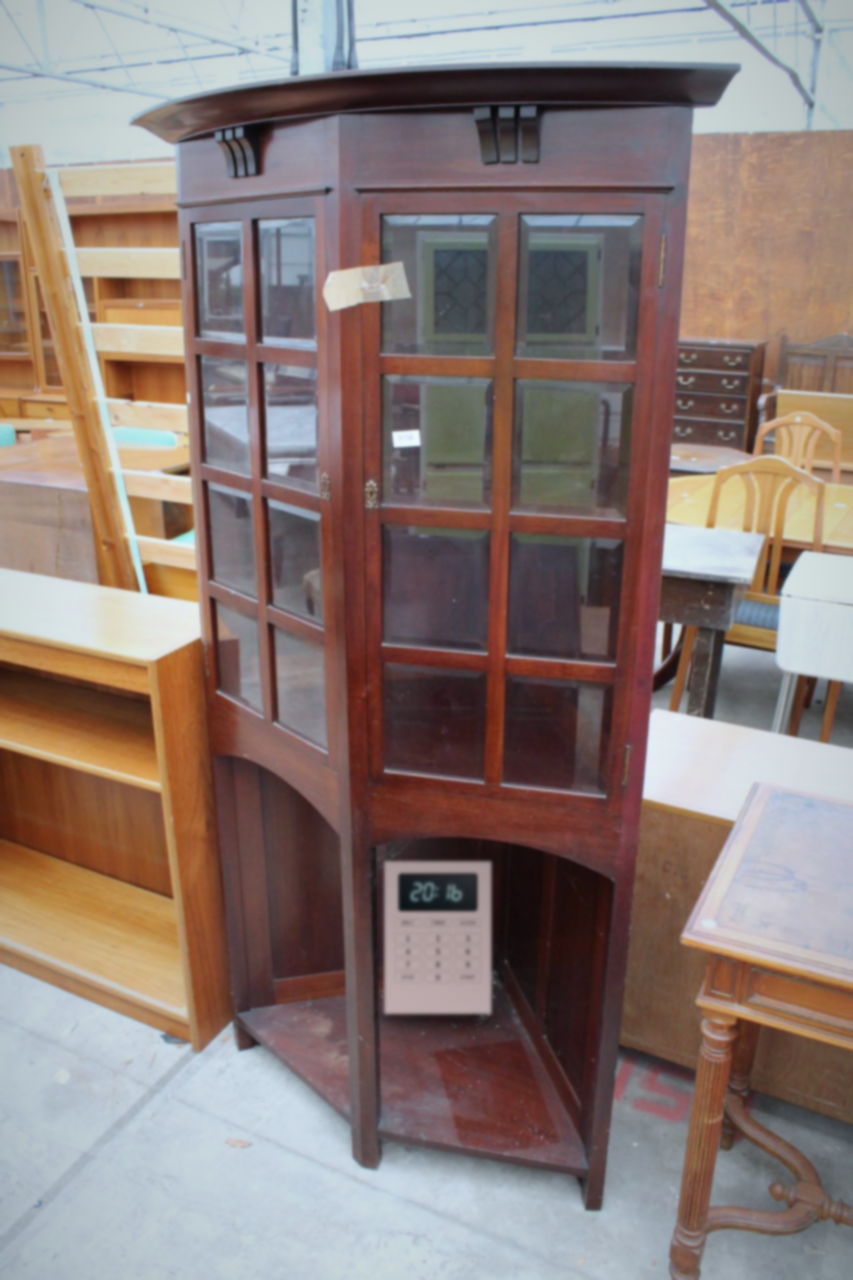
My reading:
20 h 16 min
